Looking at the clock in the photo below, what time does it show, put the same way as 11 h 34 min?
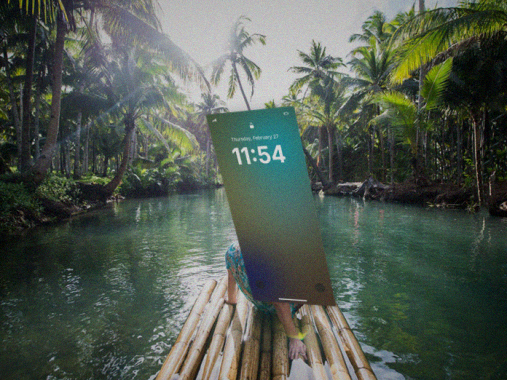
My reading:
11 h 54 min
